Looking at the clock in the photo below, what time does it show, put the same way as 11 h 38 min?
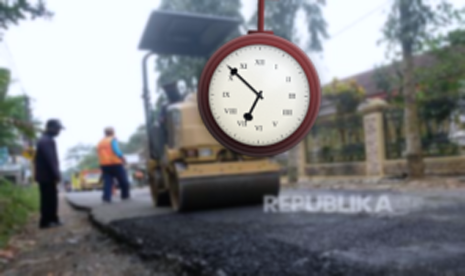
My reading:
6 h 52 min
